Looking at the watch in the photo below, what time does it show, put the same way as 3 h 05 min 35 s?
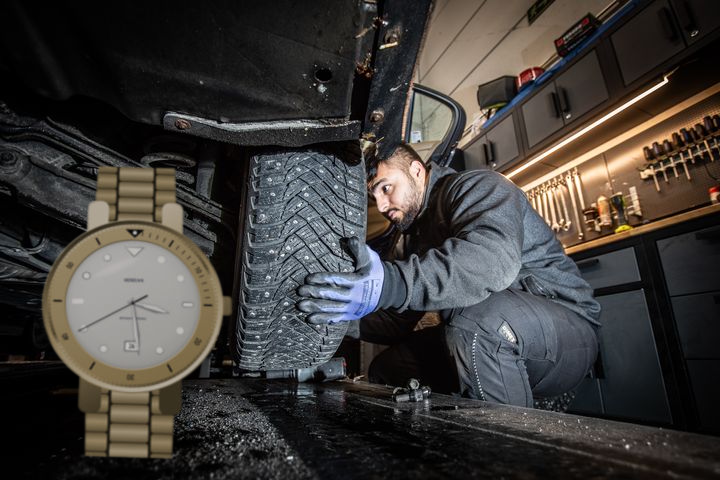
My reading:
3 h 28 min 40 s
